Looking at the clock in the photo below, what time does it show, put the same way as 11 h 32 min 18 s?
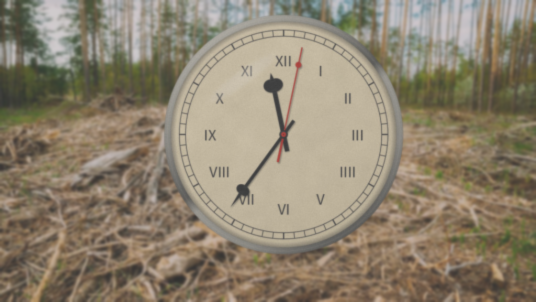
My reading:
11 h 36 min 02 s
